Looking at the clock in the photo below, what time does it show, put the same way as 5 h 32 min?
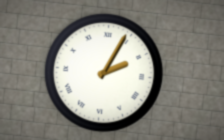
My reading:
2 h 04 min
